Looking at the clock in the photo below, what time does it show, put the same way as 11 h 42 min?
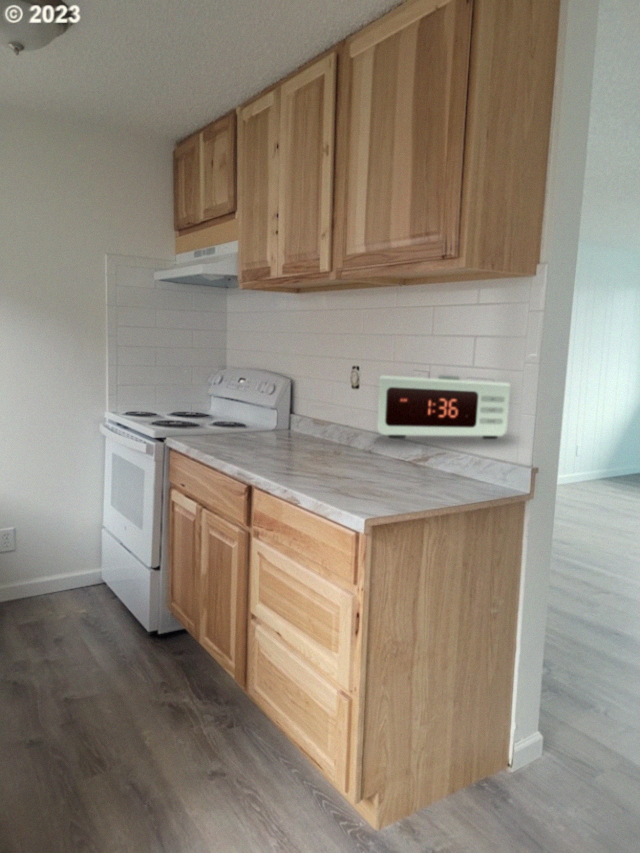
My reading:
1 h 36 min
